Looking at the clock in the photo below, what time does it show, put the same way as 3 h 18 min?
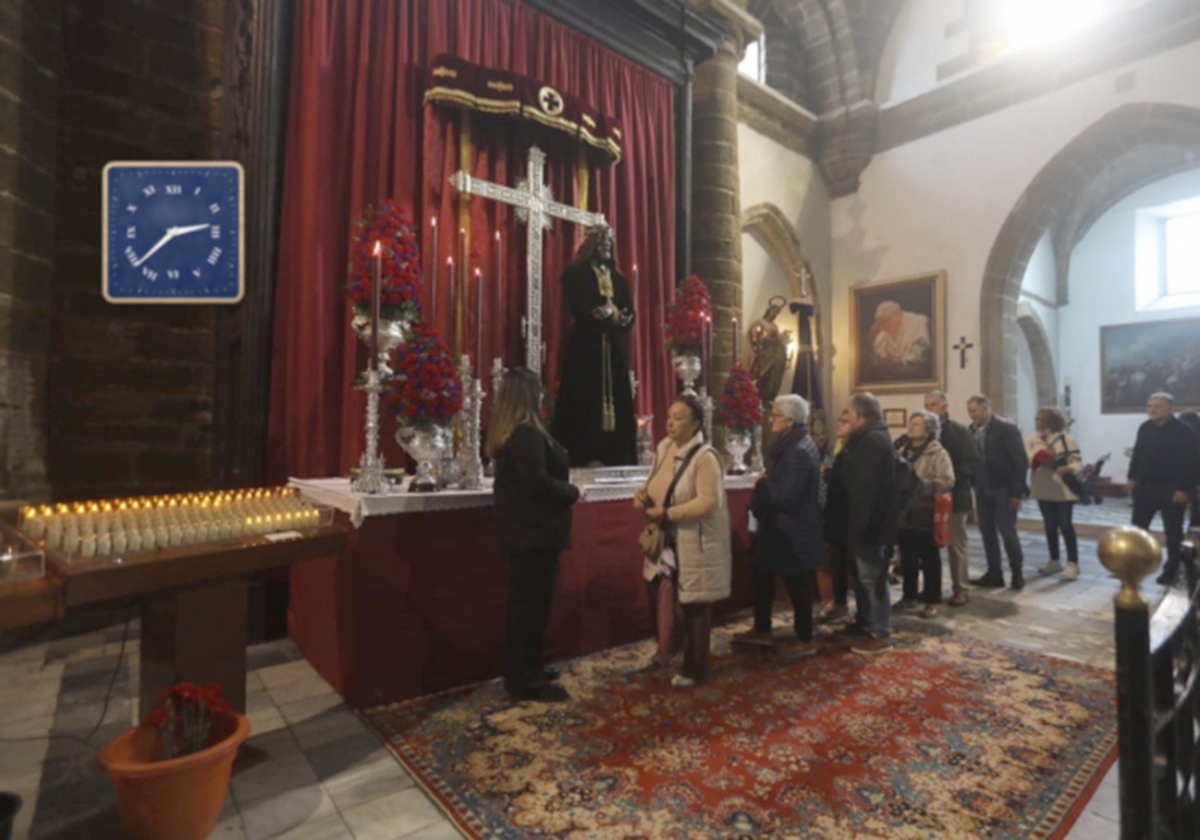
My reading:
2 h 38 min
